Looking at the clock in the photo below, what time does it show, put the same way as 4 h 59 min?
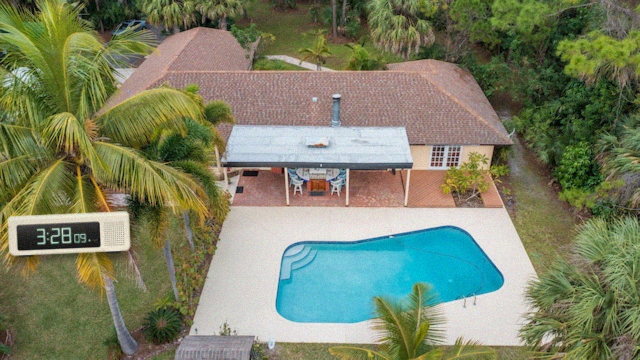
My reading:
3 h 28 min
